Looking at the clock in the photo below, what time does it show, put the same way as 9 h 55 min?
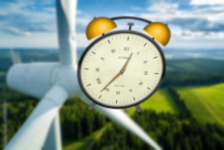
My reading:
12 h 36 min
